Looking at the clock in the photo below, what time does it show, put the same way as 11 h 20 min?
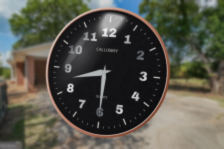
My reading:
8 h 30 min
